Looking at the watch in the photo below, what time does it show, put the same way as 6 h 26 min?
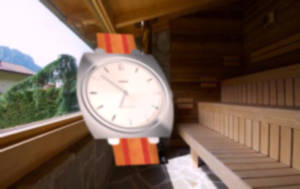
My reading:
6 h 52 min
